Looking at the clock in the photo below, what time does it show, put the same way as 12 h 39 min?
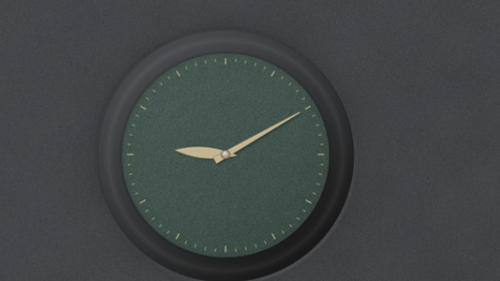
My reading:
9 h 10 min
